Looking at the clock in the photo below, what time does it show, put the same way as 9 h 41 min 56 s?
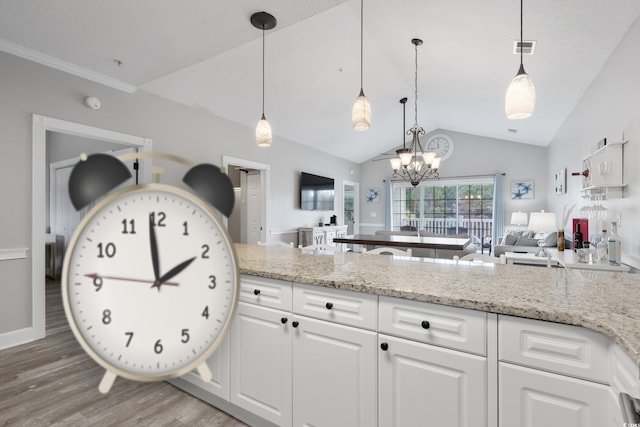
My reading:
1 h 58 min 46 s
